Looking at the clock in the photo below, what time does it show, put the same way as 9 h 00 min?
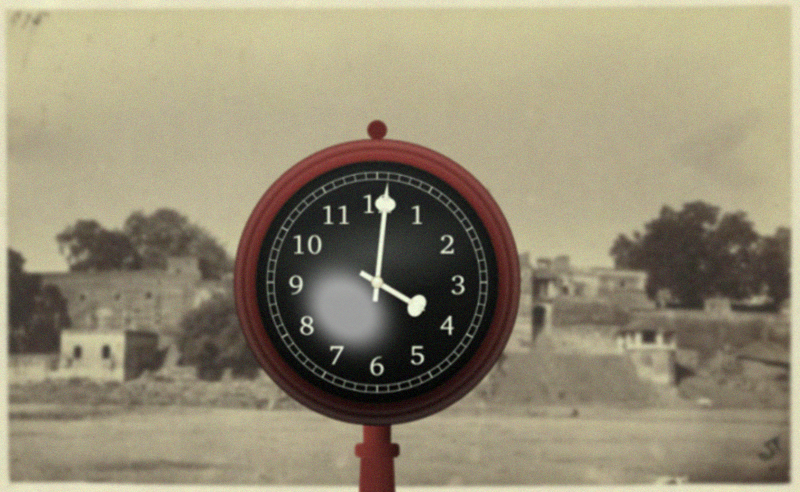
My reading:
4 h 01 min
